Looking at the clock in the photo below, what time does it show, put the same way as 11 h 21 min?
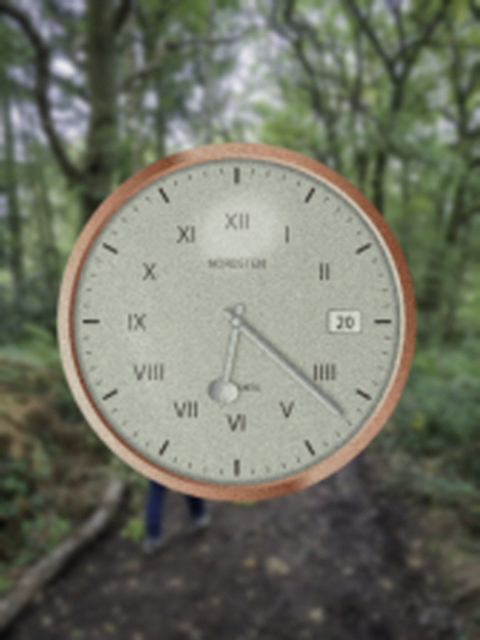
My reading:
6 h 22 min
